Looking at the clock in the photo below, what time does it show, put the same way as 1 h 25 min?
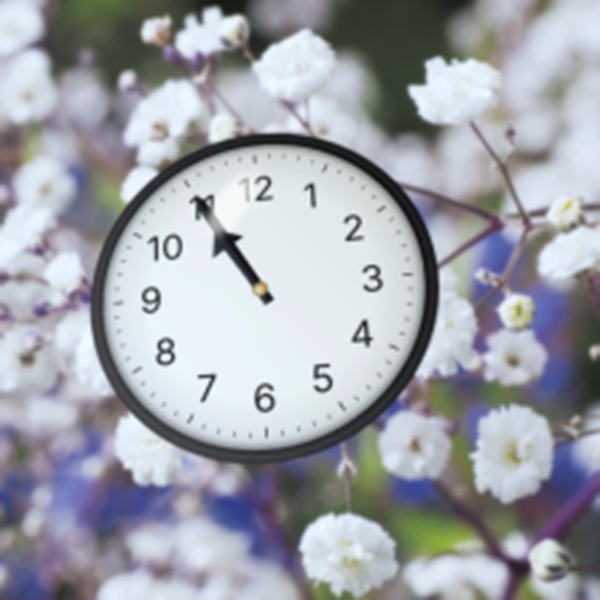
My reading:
10 h 55 min
